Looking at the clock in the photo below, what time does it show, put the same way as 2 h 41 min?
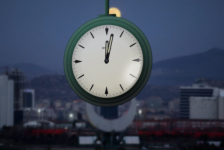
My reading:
12 h 02 min
